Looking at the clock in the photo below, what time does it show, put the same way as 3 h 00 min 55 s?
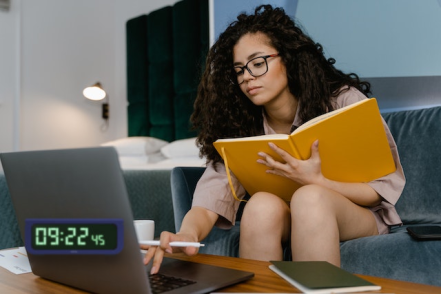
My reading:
9 h 22 min 45 s
